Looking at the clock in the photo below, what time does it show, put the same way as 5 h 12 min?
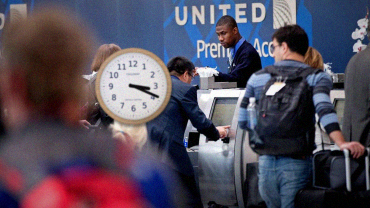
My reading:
3 h 19 min
